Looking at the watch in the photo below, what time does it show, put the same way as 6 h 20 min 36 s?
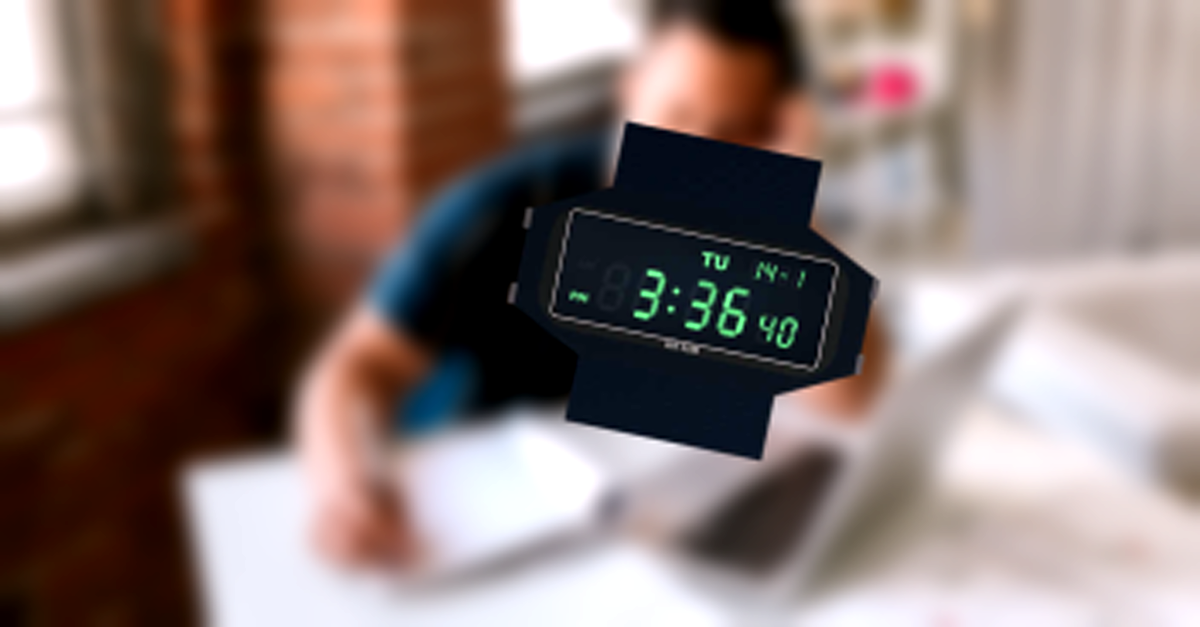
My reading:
3 h 36 min 40 s
